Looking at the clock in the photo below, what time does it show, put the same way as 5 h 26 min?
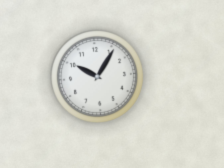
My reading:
10 h 06 min
